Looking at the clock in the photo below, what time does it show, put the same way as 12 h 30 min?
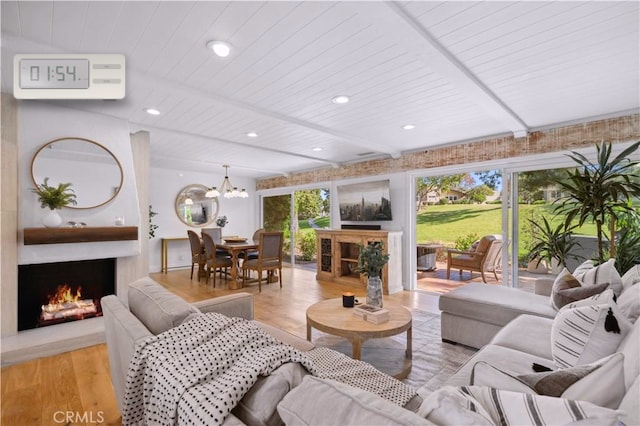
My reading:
1 h 54 min
